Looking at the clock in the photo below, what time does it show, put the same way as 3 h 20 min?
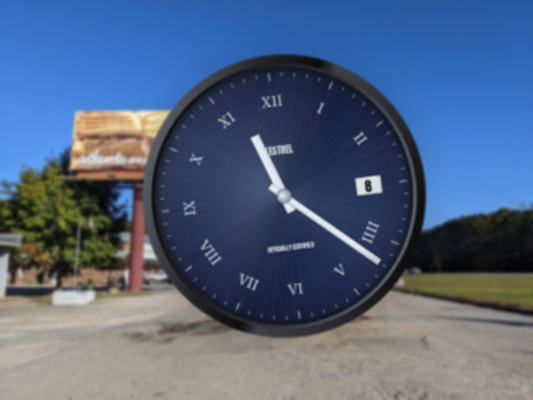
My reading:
11 h 22 min
